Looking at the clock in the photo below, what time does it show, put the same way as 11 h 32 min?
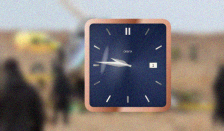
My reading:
9 h 46 min
